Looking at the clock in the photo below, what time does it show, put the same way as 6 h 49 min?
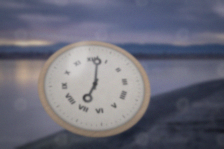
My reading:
7 h 02 min
